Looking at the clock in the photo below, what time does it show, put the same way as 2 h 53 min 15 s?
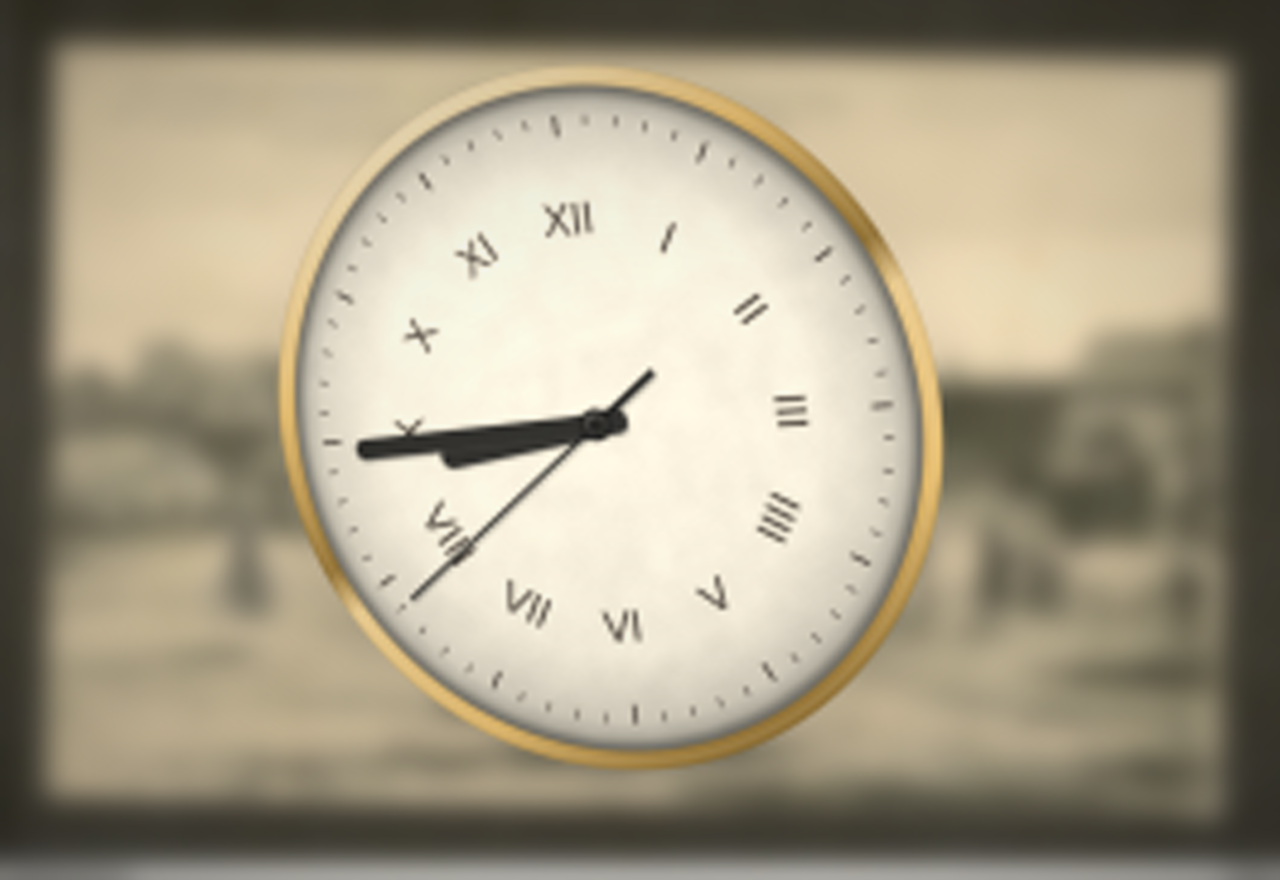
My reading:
8 h 44 min 39 s
